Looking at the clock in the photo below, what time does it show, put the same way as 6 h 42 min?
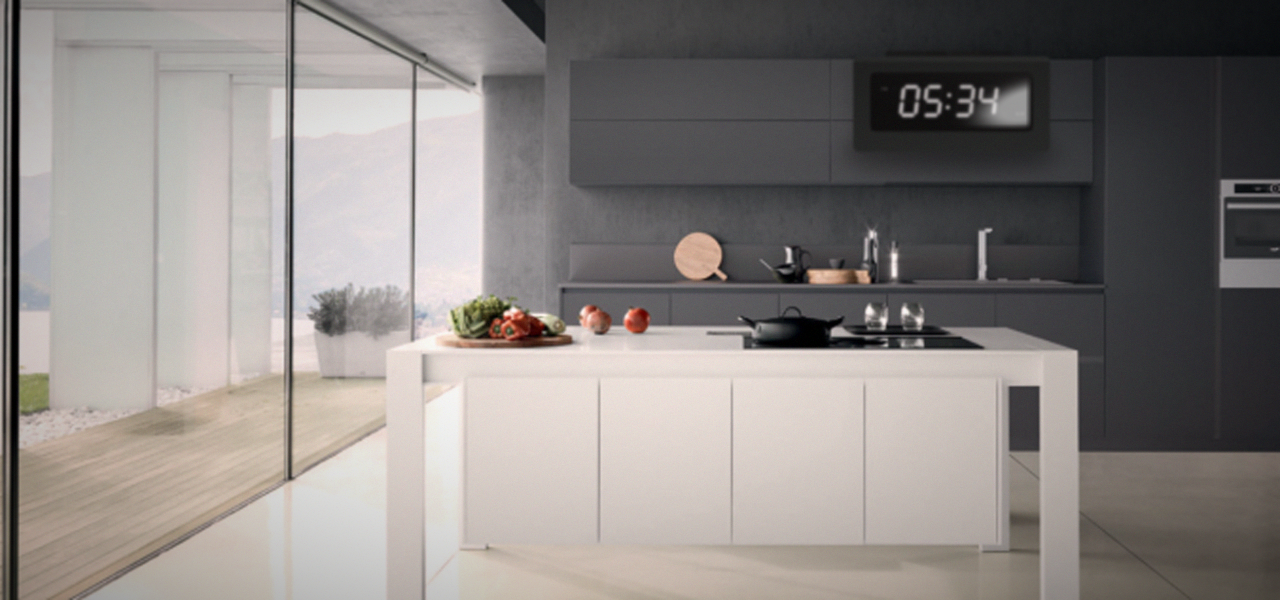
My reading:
5 h 34 min
